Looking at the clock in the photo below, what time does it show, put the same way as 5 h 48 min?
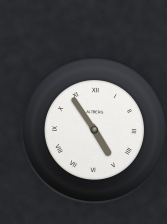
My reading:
4 h 54 min
